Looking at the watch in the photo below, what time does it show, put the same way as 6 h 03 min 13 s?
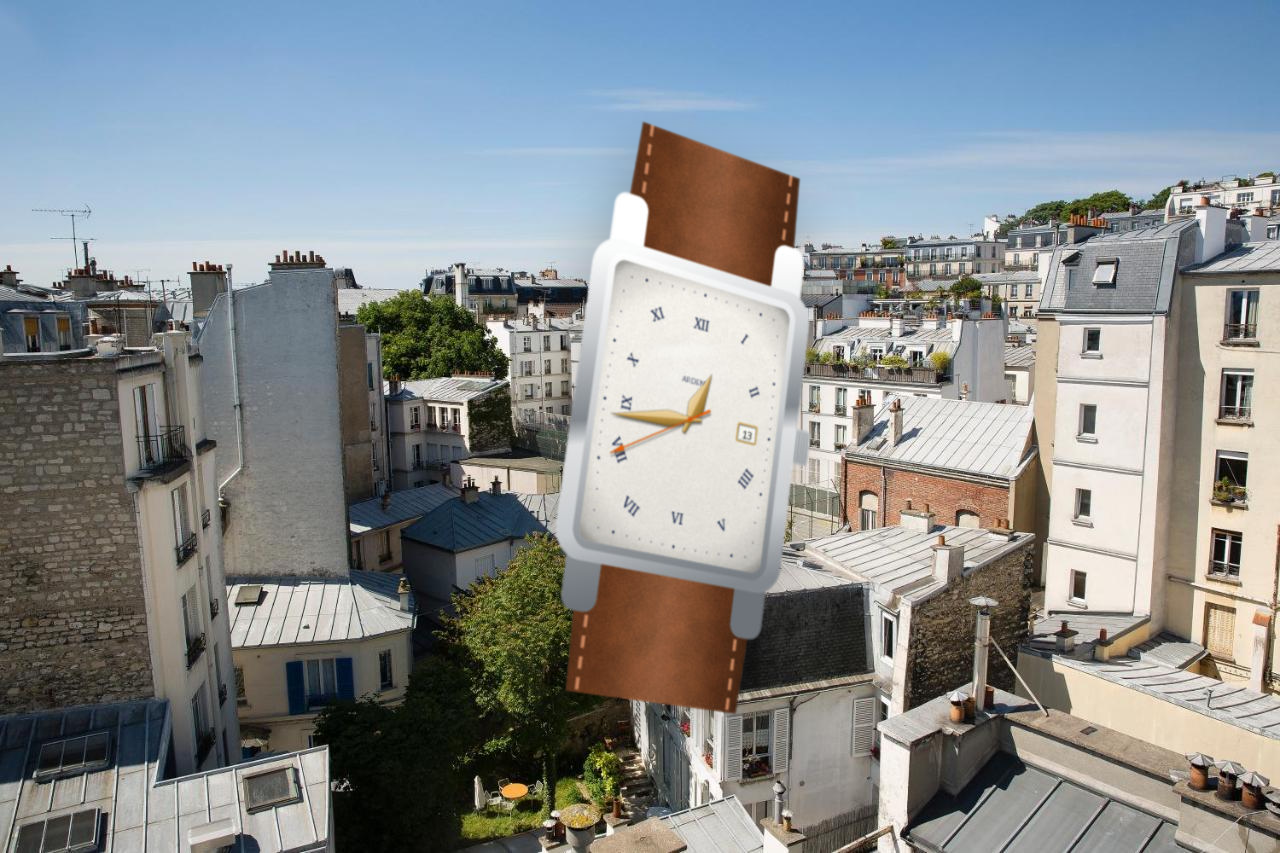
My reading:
12 h 43 min 40 s
